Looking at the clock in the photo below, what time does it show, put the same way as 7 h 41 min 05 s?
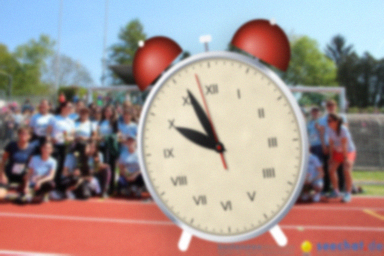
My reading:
9 h 55 min 58 s
